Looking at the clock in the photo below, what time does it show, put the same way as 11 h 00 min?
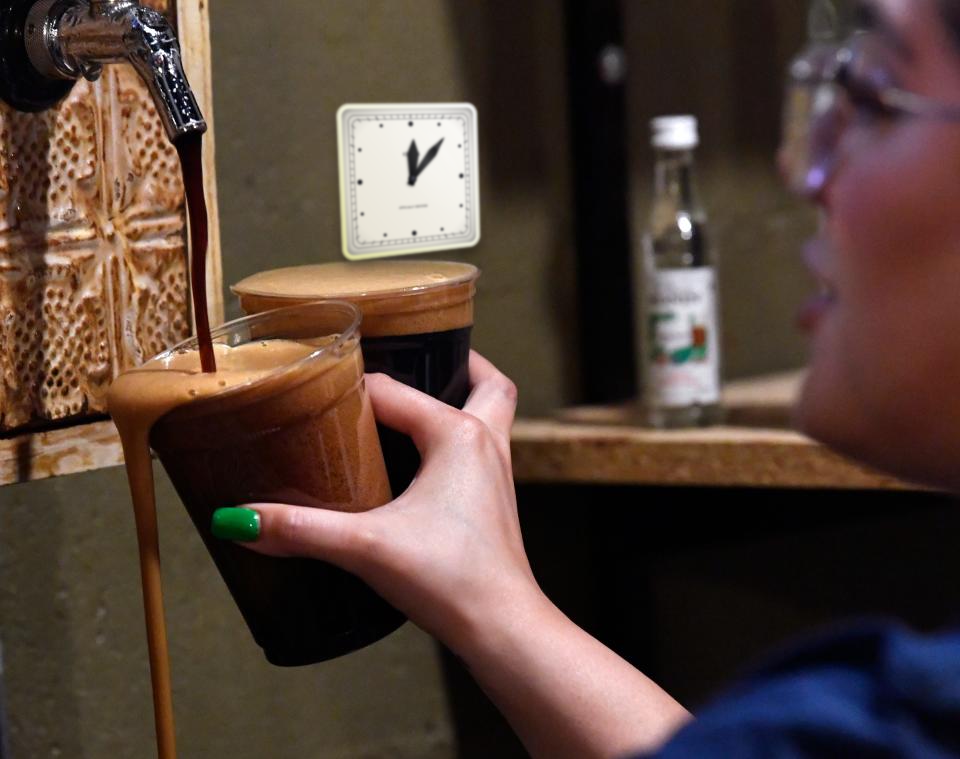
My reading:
12 h 07 min
